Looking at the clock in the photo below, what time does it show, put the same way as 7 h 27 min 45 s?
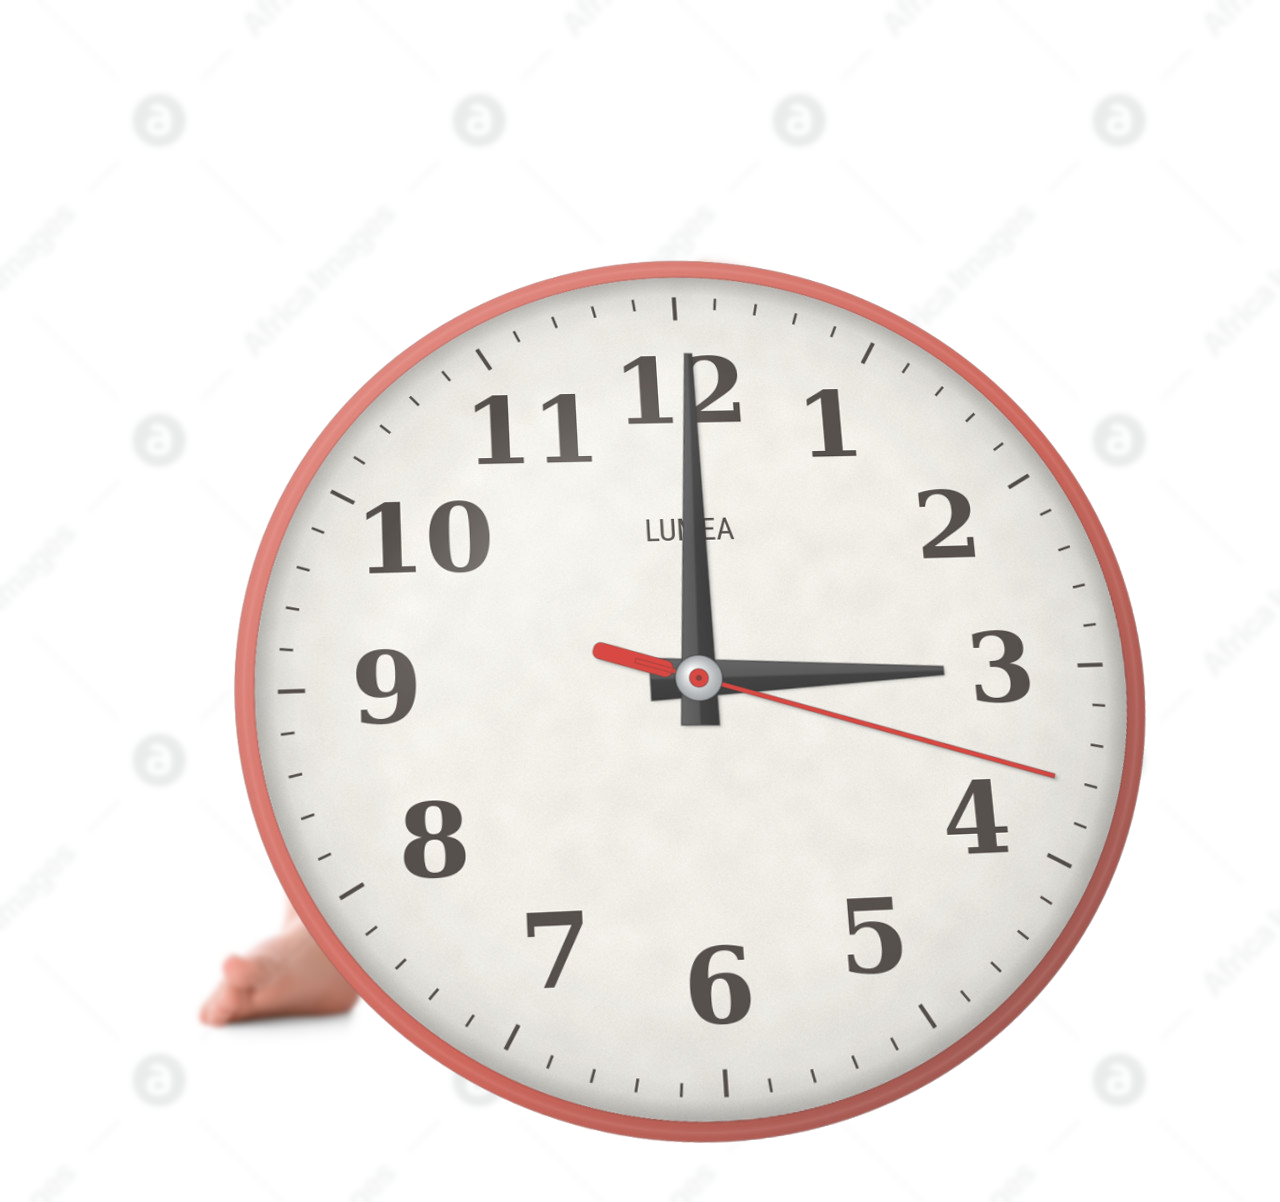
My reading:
3 h 00 min 18 s
